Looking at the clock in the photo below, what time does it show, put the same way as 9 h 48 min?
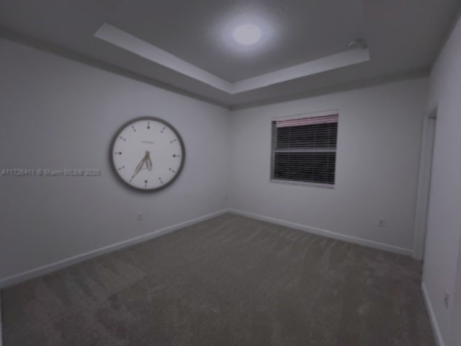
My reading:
5 h 35 min
